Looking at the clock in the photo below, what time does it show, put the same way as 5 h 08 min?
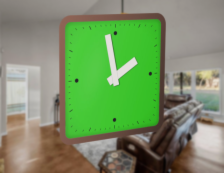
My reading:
1 h 58 min
